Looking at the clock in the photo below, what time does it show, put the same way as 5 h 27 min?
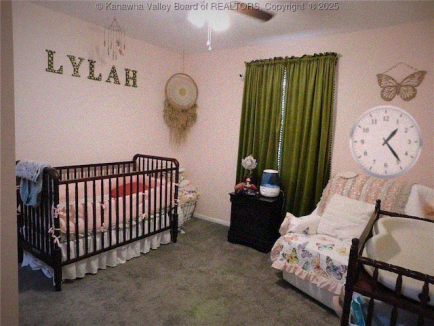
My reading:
1 h 24 min
